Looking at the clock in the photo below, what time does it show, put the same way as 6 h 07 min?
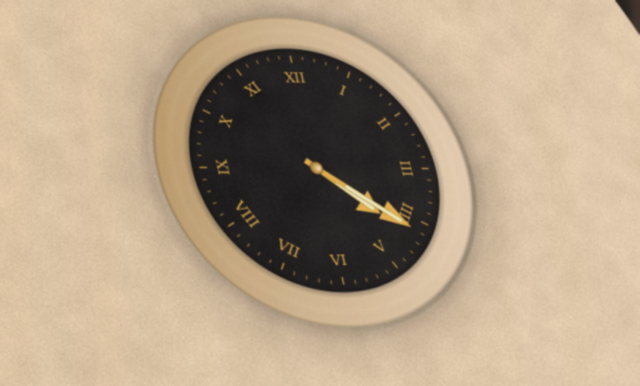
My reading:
4 h 21 min
